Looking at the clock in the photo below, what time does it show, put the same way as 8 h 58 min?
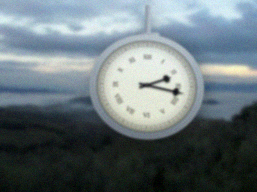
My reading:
2 h 17 min
